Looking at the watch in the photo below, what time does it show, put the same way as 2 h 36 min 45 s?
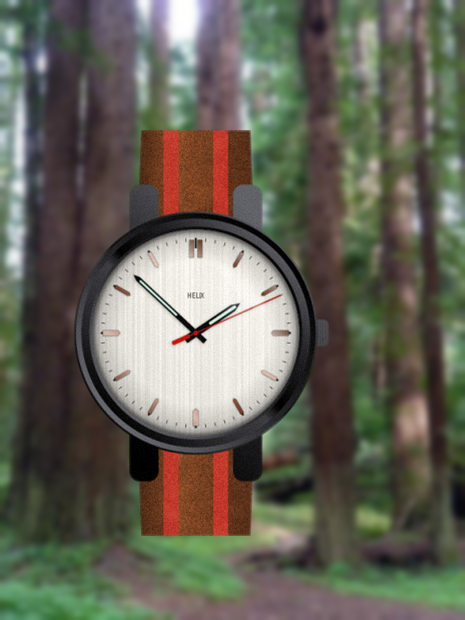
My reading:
1 h 52 min 11 s
